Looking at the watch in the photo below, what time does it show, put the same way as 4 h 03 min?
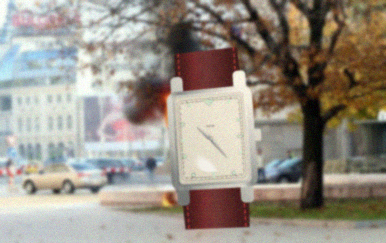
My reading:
10 h 24 min
